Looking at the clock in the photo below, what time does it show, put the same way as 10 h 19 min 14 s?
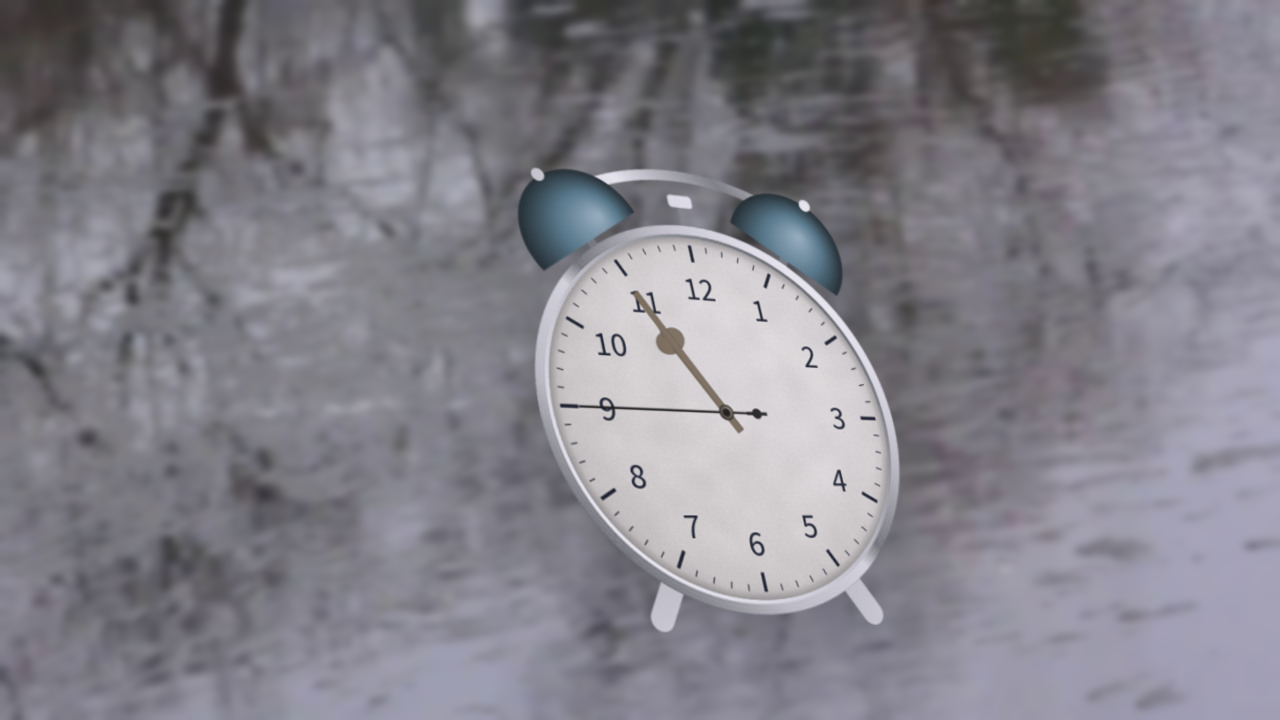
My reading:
10 h 54 min 45 s
